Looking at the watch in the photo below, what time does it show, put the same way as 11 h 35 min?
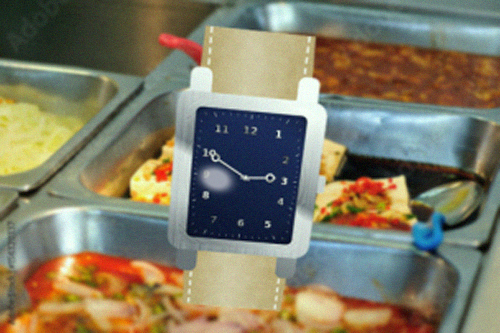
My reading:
2 h 50 min
